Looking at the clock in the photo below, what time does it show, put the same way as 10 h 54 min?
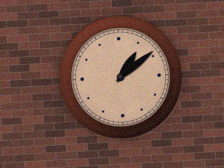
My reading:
1 h 09 min
